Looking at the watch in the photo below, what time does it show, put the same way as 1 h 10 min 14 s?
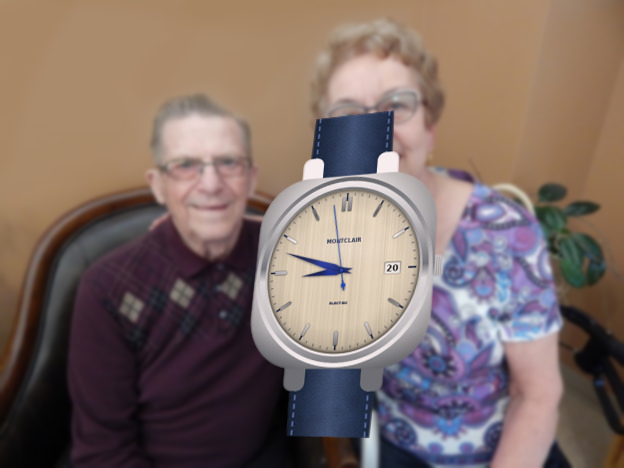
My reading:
8 h 47 min 58 s
